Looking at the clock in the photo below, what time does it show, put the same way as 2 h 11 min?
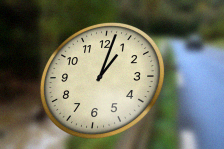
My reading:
1 h 02 min
